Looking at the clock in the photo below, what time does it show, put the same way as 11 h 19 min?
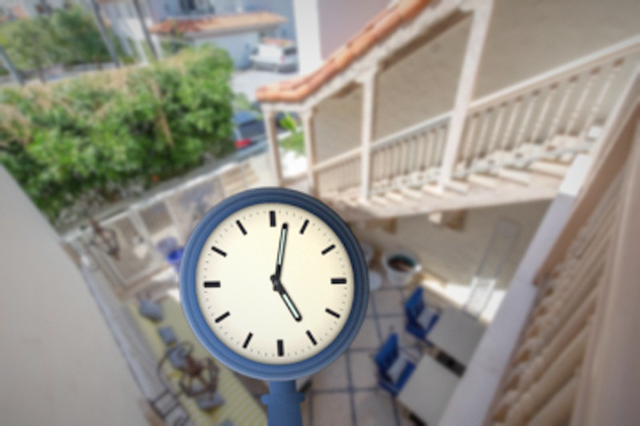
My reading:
5 h 02 min
